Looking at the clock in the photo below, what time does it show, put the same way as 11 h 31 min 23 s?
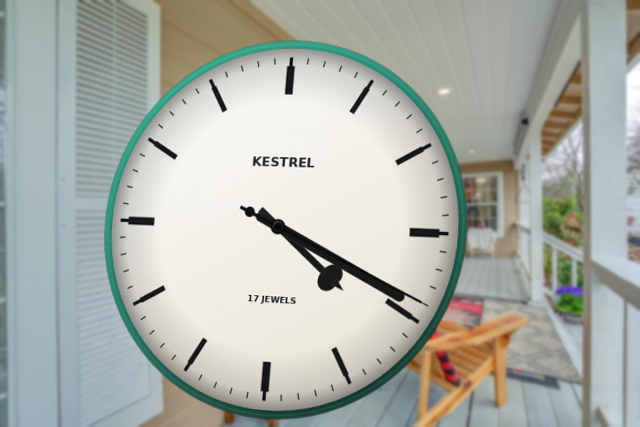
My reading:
4 h 19 min 19 s
